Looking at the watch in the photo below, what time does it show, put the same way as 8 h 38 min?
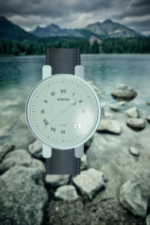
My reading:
1 h 38 min
